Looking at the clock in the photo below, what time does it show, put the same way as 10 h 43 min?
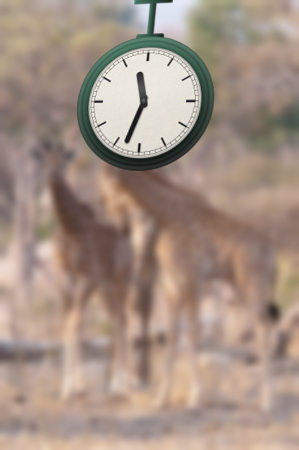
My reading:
11 h 33 min
